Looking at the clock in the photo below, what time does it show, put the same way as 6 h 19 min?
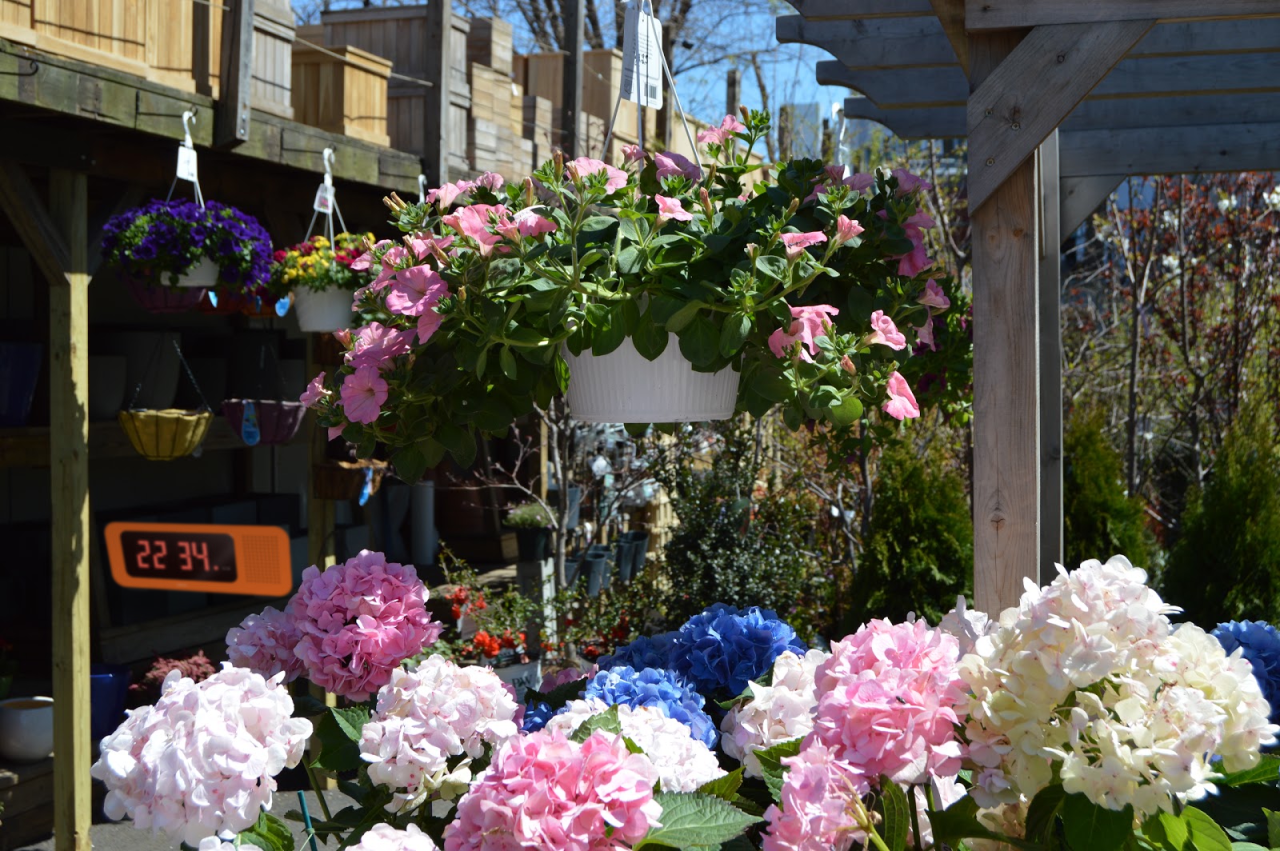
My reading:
22 h 34 min
